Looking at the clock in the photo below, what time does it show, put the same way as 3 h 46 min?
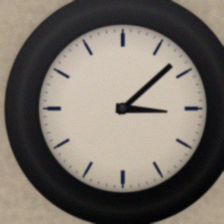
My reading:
3 h 08 min
